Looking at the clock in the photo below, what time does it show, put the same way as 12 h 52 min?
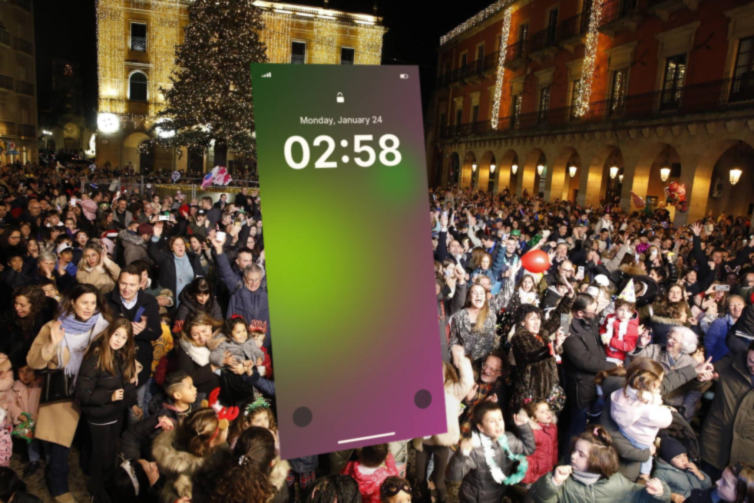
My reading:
2 h 58 min
